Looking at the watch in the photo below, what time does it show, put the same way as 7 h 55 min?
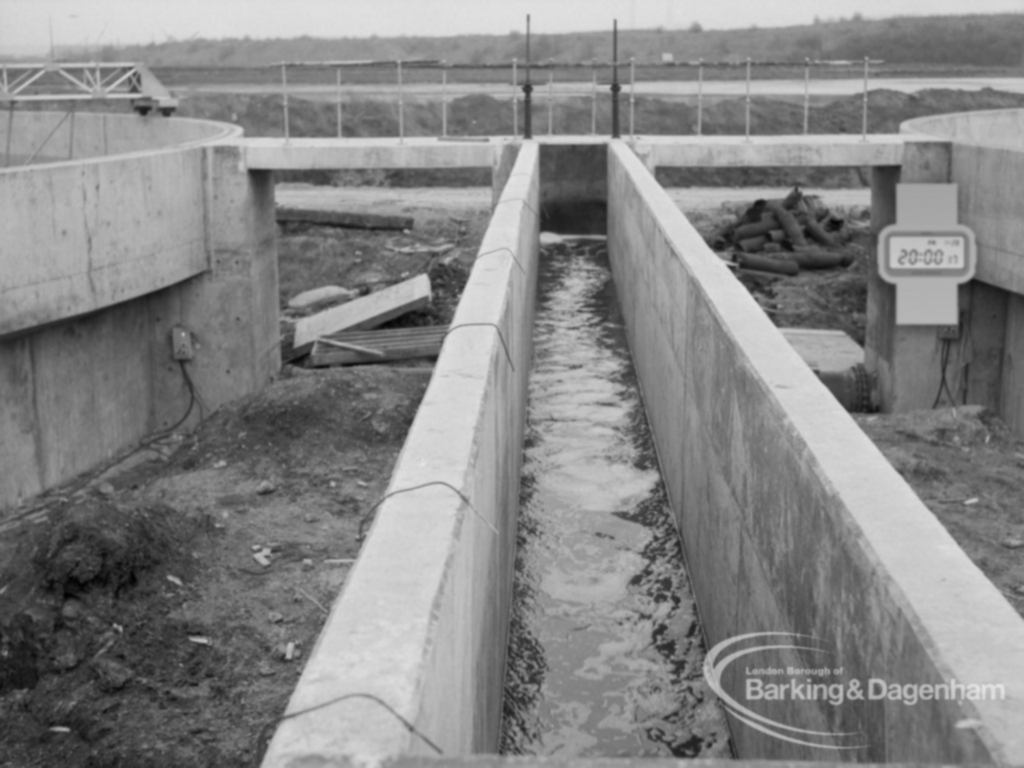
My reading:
20 h 00 min
